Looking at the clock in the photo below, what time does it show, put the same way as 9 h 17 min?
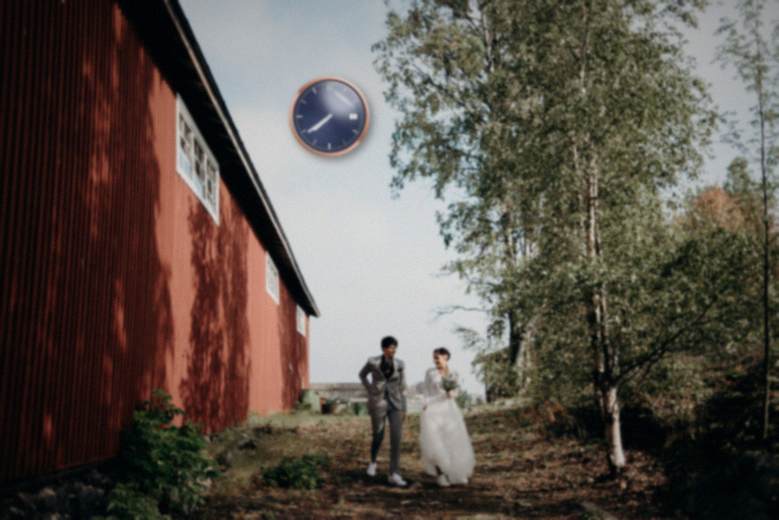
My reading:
7 h 39 min
